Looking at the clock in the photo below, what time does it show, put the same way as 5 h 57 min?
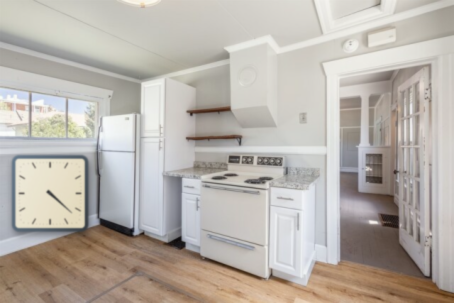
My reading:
4 h 22 min
